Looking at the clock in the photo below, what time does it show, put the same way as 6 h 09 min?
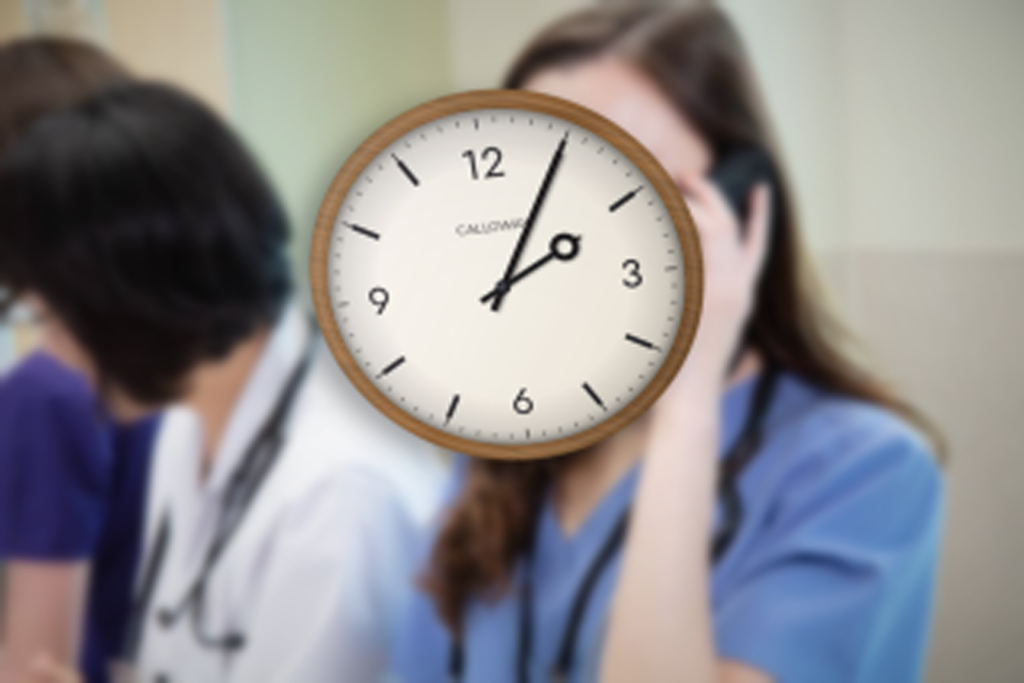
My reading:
2 h 05 min
